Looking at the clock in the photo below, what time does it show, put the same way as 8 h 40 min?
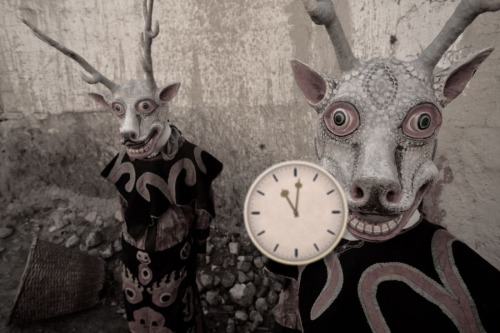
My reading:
11 h 01 min
